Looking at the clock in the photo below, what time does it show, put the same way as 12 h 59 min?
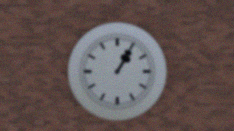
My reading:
1 h 05 min
